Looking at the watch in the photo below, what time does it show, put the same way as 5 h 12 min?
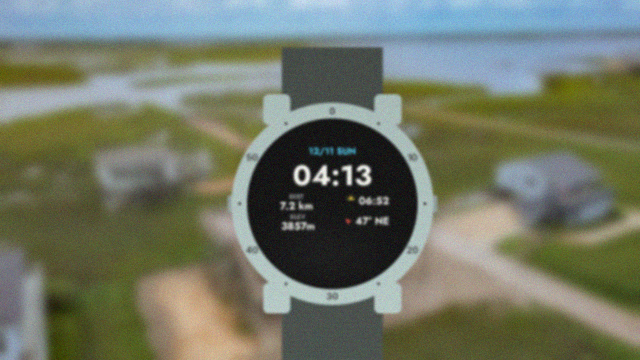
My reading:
4 h 13 min
